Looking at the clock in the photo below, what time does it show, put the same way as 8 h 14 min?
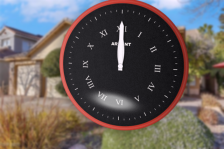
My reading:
12 h 00 min
